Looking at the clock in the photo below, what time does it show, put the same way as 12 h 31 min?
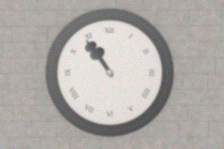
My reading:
10 h 54 min
